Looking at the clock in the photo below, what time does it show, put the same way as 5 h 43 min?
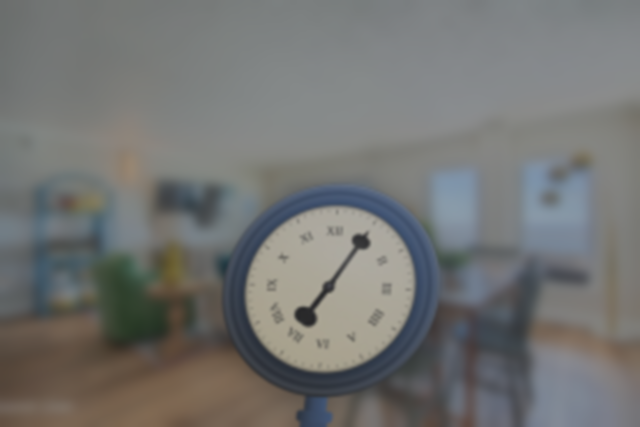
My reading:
7 h 05 min
